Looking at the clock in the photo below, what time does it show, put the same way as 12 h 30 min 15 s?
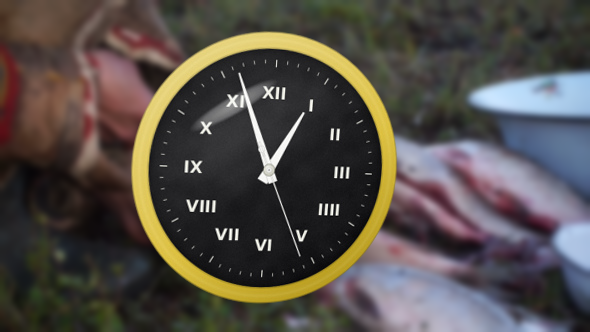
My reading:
12 h 56 min 26 s
